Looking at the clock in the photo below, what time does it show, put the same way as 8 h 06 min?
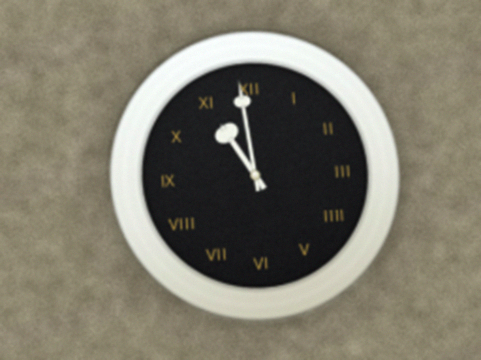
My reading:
10 h 59 min
